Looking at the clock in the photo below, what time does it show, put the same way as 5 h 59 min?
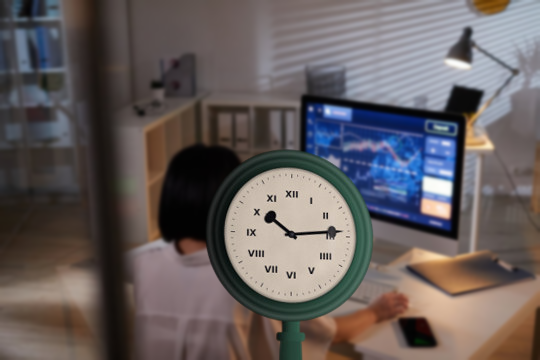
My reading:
10 h 14 min
